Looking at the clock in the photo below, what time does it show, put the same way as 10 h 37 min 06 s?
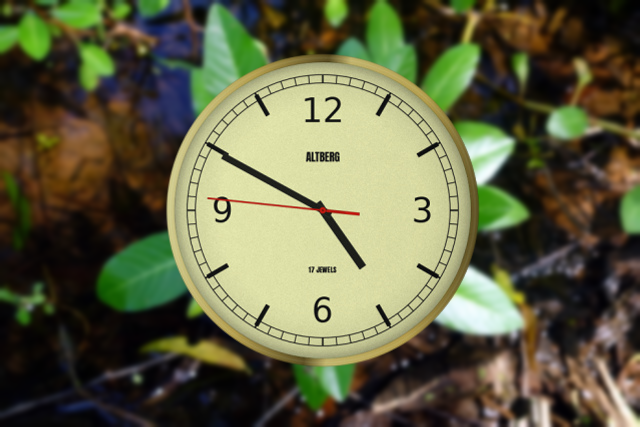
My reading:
4 h 49 min 46 s
